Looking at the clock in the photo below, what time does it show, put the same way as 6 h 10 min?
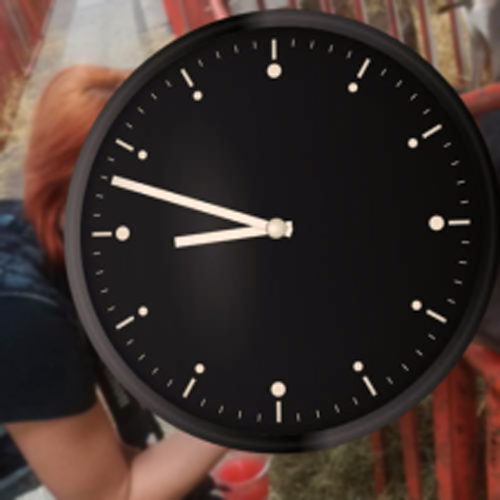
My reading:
8 h 48 min
